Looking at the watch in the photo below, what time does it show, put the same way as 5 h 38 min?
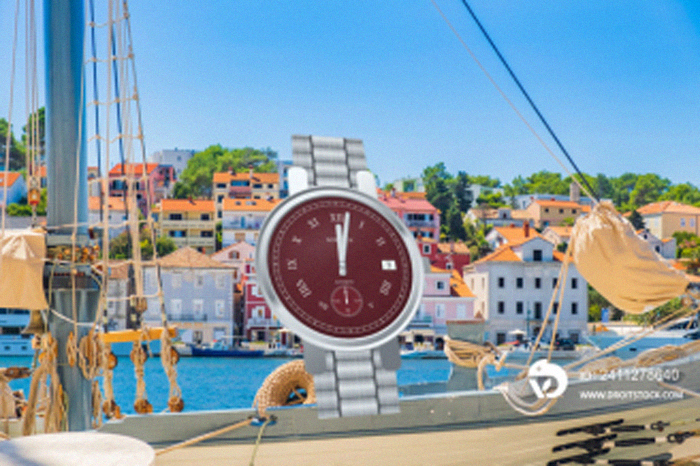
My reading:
12 h 02 min
